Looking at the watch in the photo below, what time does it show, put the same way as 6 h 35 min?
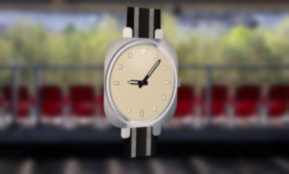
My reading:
9 h 07 min
